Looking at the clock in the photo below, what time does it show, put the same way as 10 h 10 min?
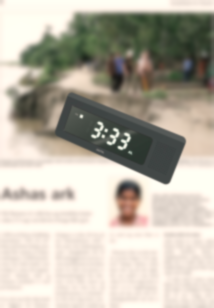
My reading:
3 h 33 min
